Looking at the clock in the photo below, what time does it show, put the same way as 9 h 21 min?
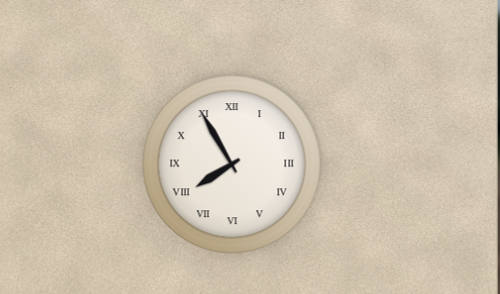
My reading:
7 h 55 min
